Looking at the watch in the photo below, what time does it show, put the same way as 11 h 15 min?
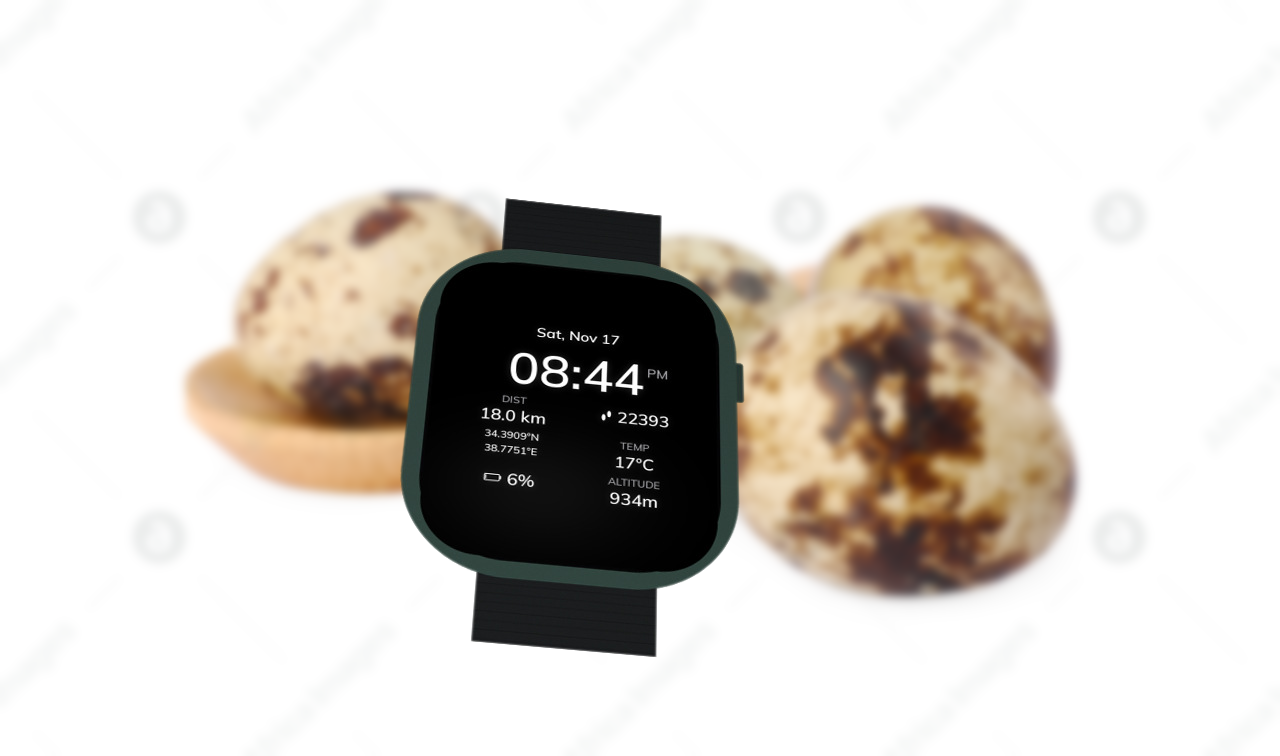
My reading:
8 h 44 min
